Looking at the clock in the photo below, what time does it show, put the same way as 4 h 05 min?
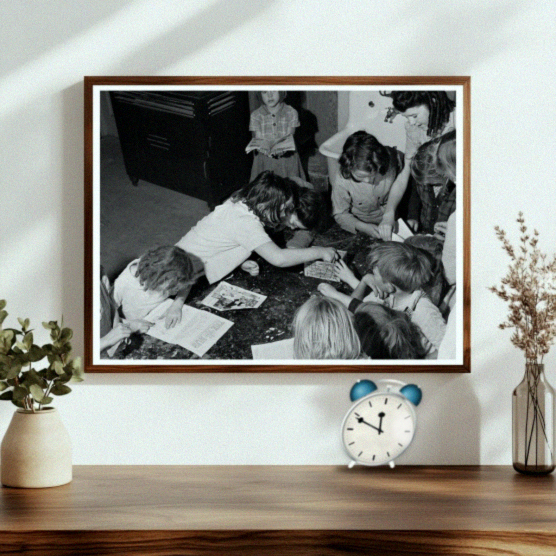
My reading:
11 h 49 min
